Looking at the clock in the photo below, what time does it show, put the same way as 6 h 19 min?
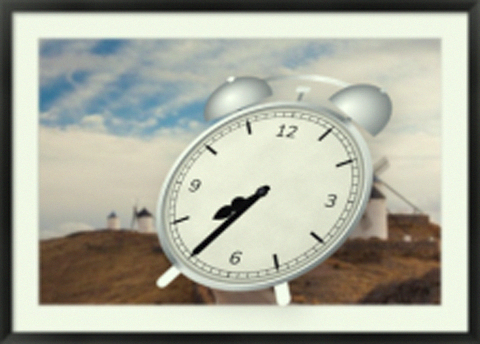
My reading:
7 h 35 min
